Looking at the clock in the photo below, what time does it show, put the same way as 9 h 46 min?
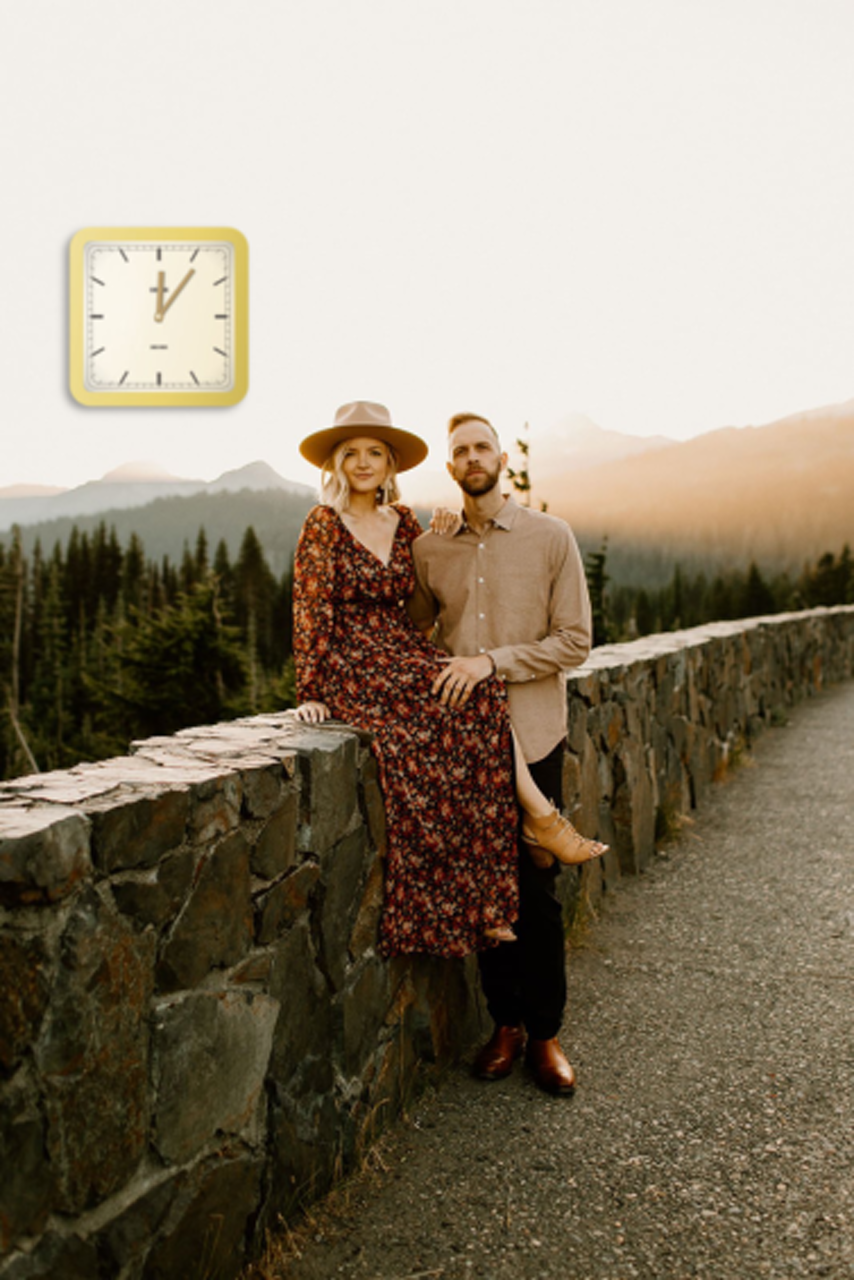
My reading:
12 h 06 min
